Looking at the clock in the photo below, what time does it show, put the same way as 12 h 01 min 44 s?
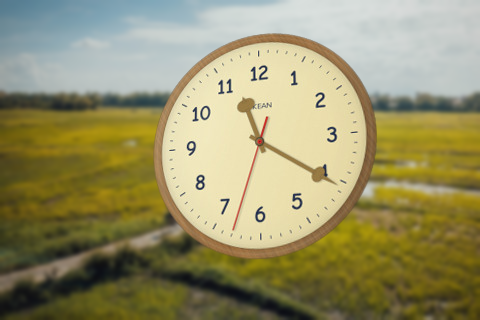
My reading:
11 h 20 min 33 s
